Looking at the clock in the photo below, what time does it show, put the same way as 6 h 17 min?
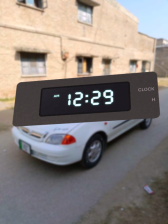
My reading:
12 h 29 min
